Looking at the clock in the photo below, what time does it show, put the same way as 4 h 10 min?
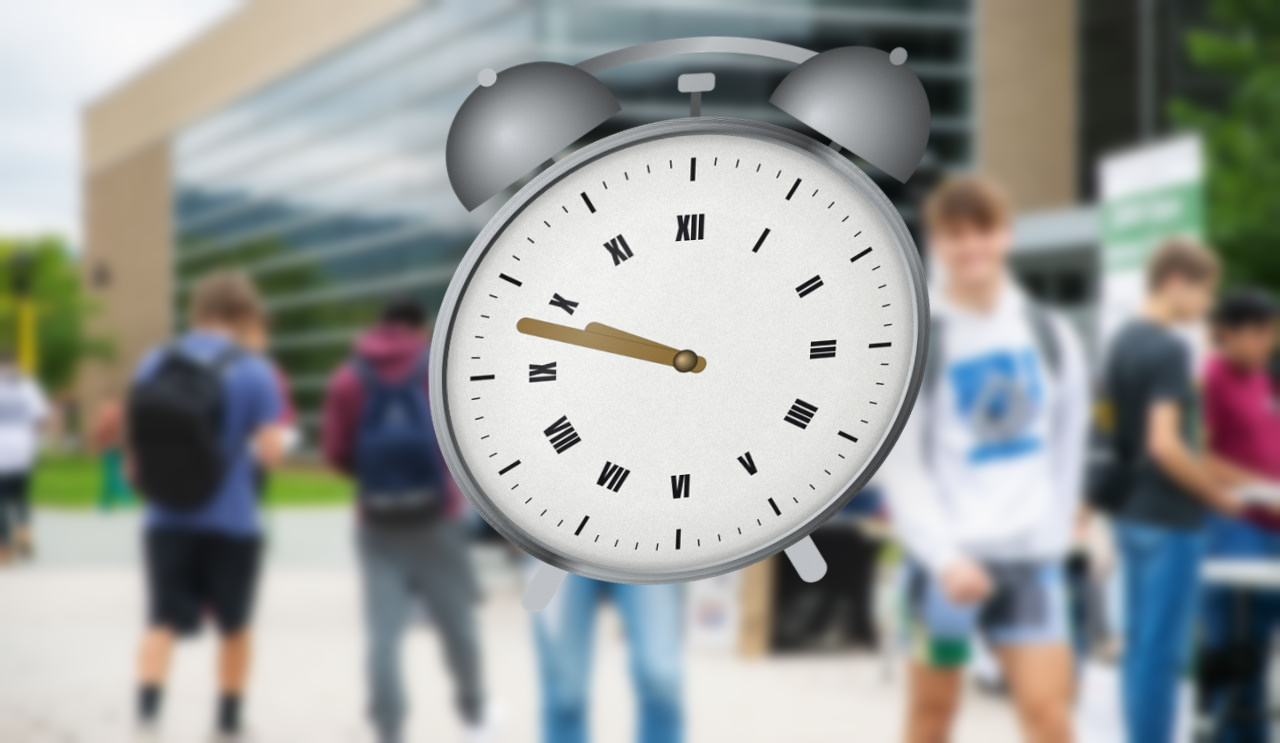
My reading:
9 h 48 min
